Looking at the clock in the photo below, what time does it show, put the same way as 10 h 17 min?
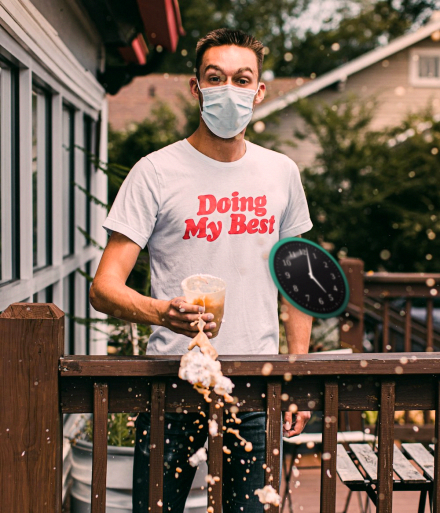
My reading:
5 h 02 min
